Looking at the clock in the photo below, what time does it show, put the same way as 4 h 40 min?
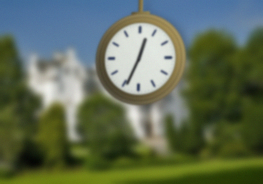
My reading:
12 h 34 min
